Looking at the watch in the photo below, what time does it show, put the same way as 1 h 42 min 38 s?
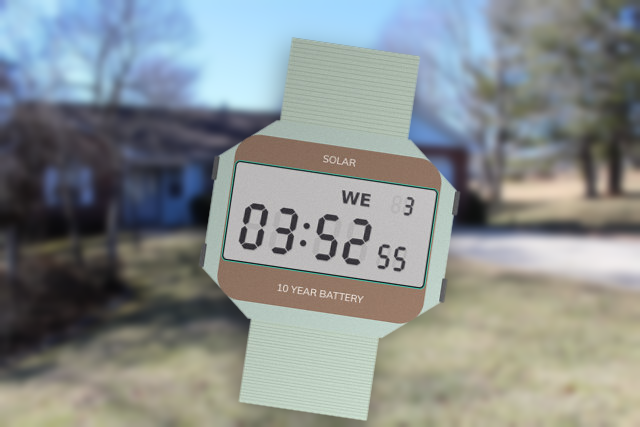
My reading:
3 h 52 min 55 s
